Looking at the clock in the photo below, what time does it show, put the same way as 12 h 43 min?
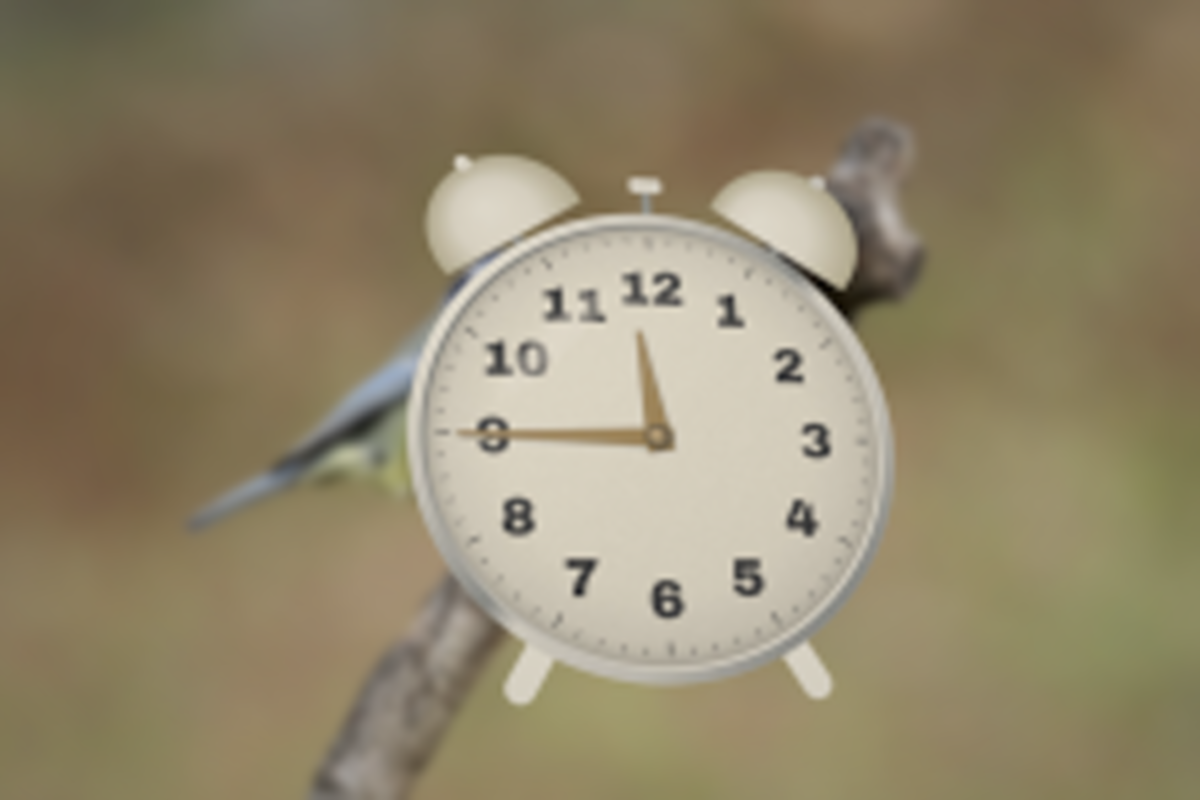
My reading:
11 h 45 min
